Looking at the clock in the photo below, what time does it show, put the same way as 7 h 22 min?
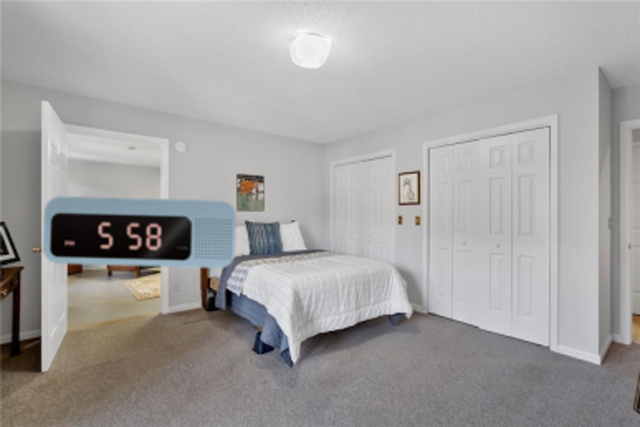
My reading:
5 h 58 min
